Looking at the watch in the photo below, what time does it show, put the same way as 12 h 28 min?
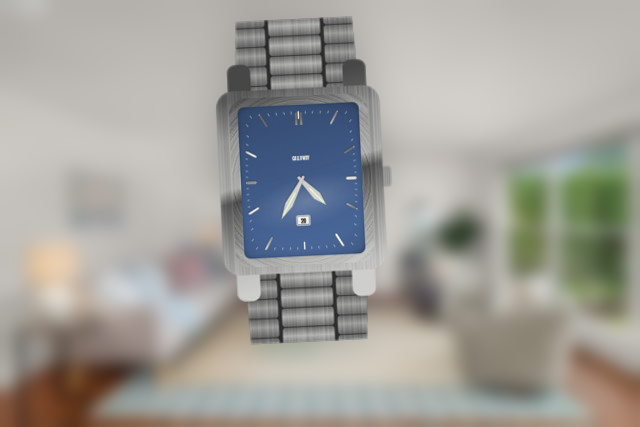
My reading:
4 h 35 min
